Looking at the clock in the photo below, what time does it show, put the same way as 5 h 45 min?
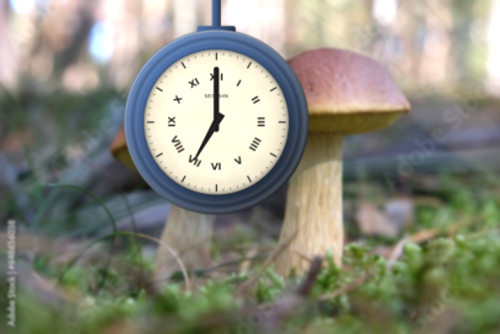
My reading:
7 h 00 min
